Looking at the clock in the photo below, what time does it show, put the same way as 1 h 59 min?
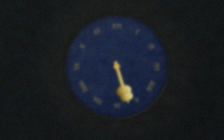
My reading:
5 h 27 min
